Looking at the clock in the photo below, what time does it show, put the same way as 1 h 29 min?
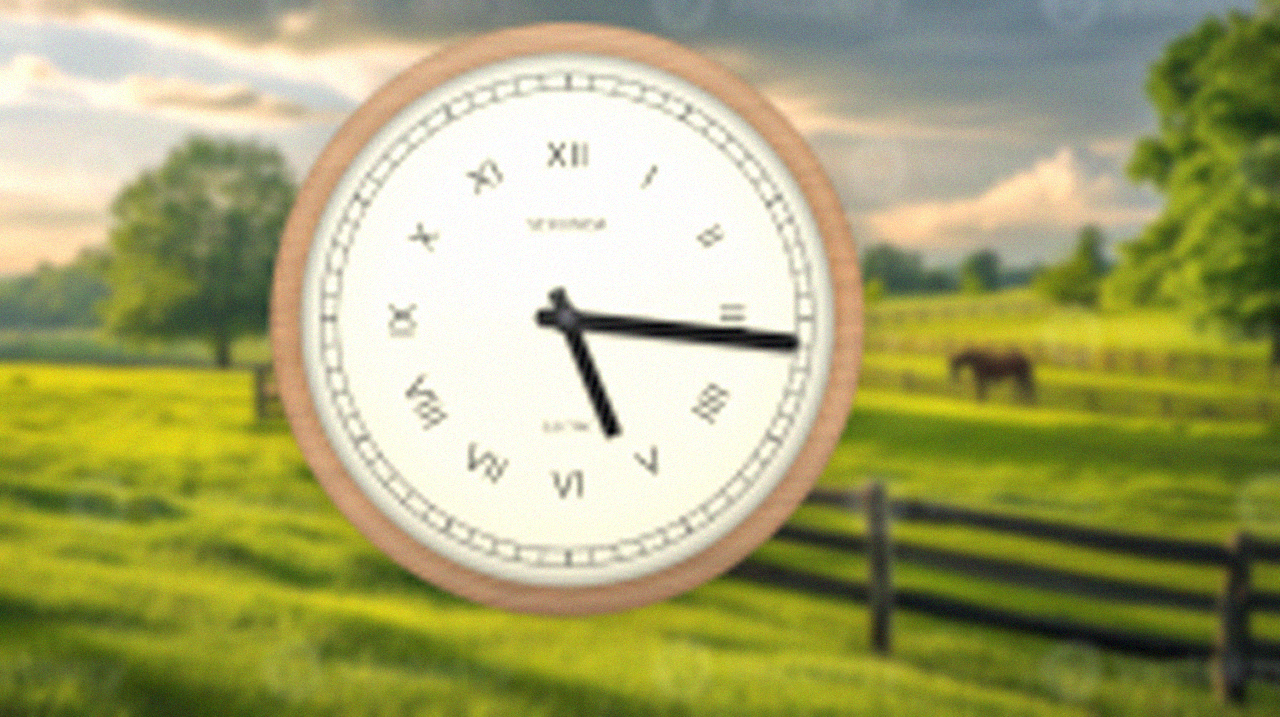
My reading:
5 h 16 min
